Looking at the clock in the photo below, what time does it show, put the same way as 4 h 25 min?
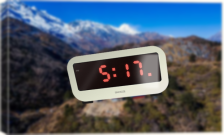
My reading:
5 h 17 min
